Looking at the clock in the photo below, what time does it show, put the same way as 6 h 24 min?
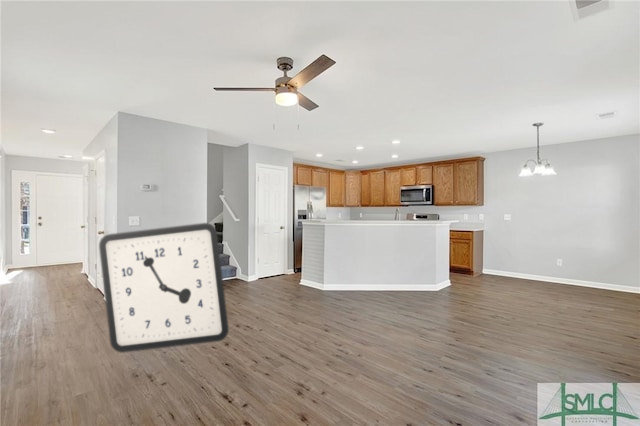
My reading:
3 h 56 min
